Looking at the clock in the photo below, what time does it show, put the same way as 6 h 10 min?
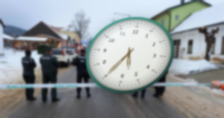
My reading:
5 h 35 min
